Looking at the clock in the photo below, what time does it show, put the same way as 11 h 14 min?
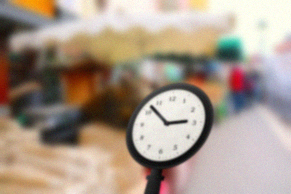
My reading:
2 h 52 min
